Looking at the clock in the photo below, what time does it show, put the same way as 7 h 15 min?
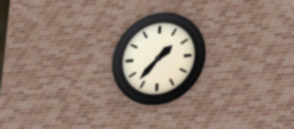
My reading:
1 h 37 min
